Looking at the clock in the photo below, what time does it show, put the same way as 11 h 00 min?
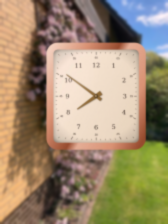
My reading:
7 h 51 min
